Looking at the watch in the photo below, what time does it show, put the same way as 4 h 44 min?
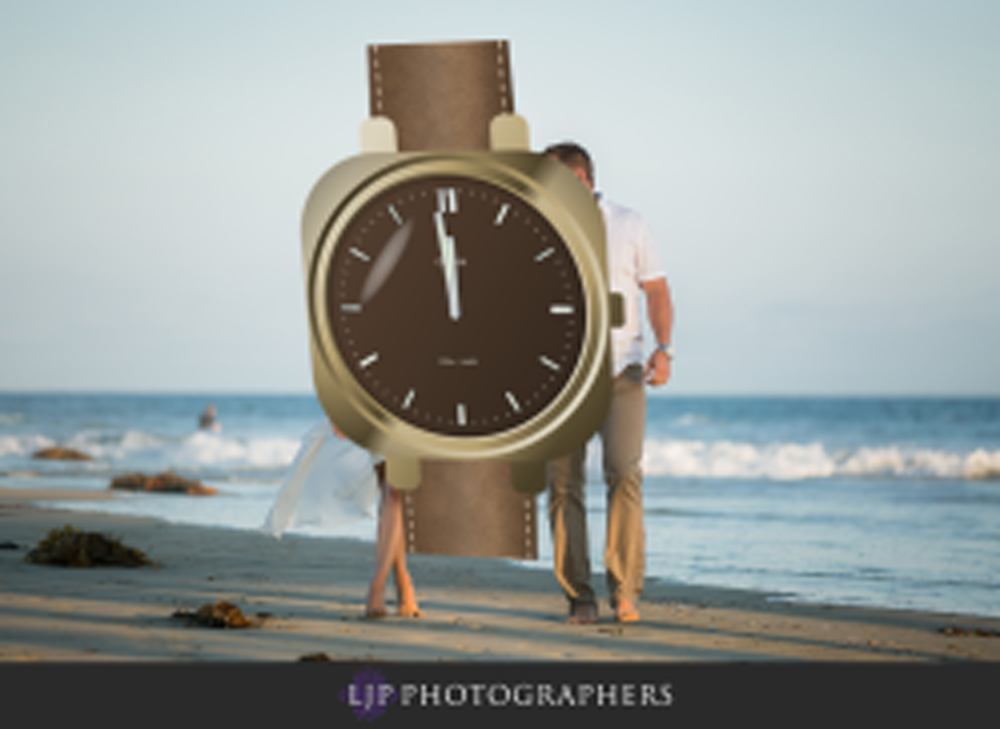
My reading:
11 h 59 min
